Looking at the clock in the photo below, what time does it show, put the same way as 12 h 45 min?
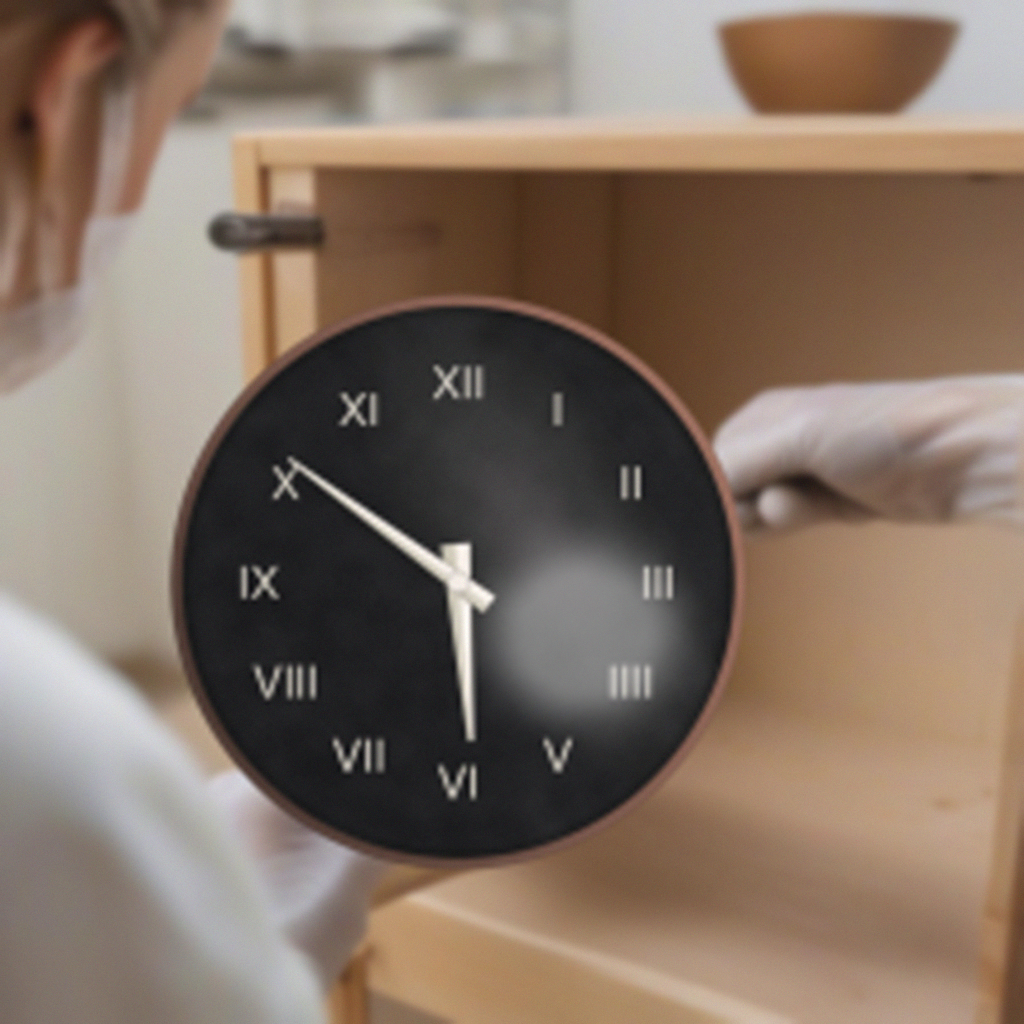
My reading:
5 h 51 min
